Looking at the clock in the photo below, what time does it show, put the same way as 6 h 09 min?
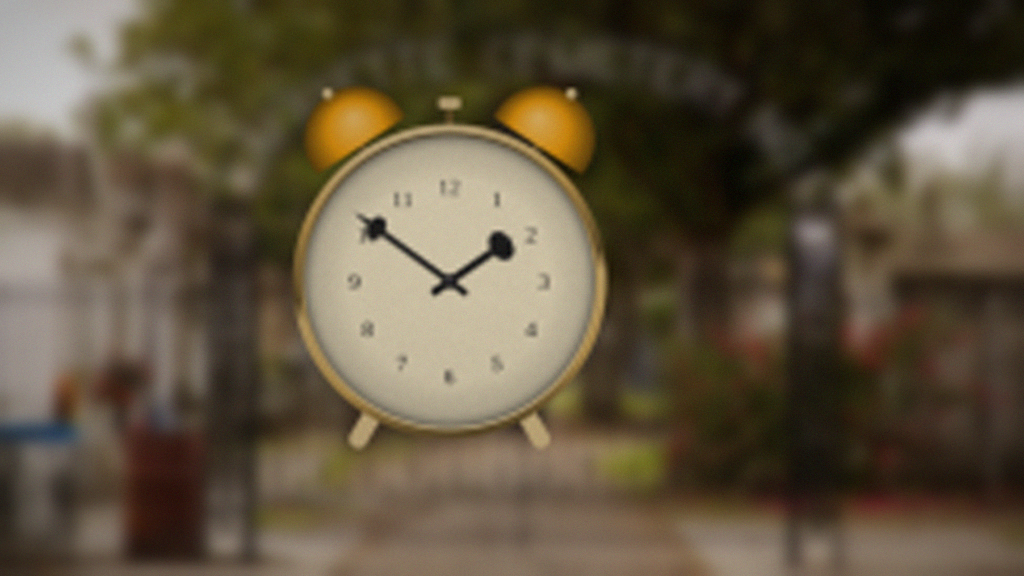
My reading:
1 h 51 min
